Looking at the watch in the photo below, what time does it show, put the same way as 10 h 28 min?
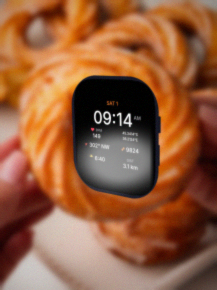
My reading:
9 h 14 min
